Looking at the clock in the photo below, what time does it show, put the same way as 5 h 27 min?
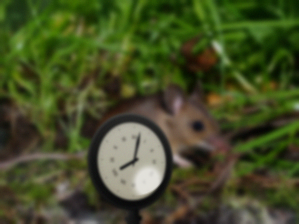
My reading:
8 h 02 min
